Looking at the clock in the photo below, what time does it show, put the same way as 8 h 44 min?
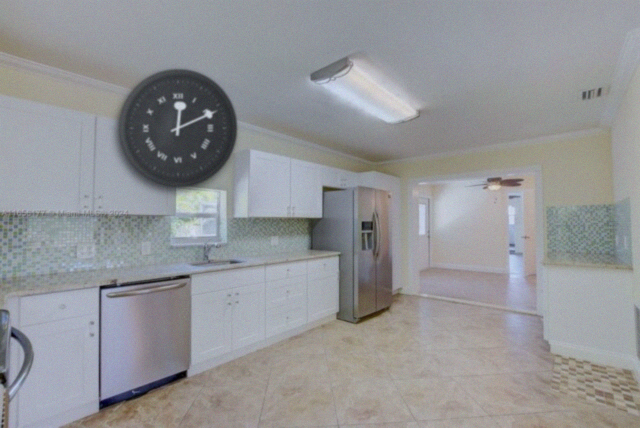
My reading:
12 h 11 min
